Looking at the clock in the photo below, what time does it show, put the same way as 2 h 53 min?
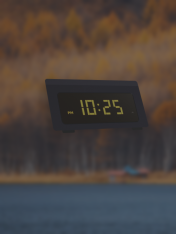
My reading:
10 h 25 min
